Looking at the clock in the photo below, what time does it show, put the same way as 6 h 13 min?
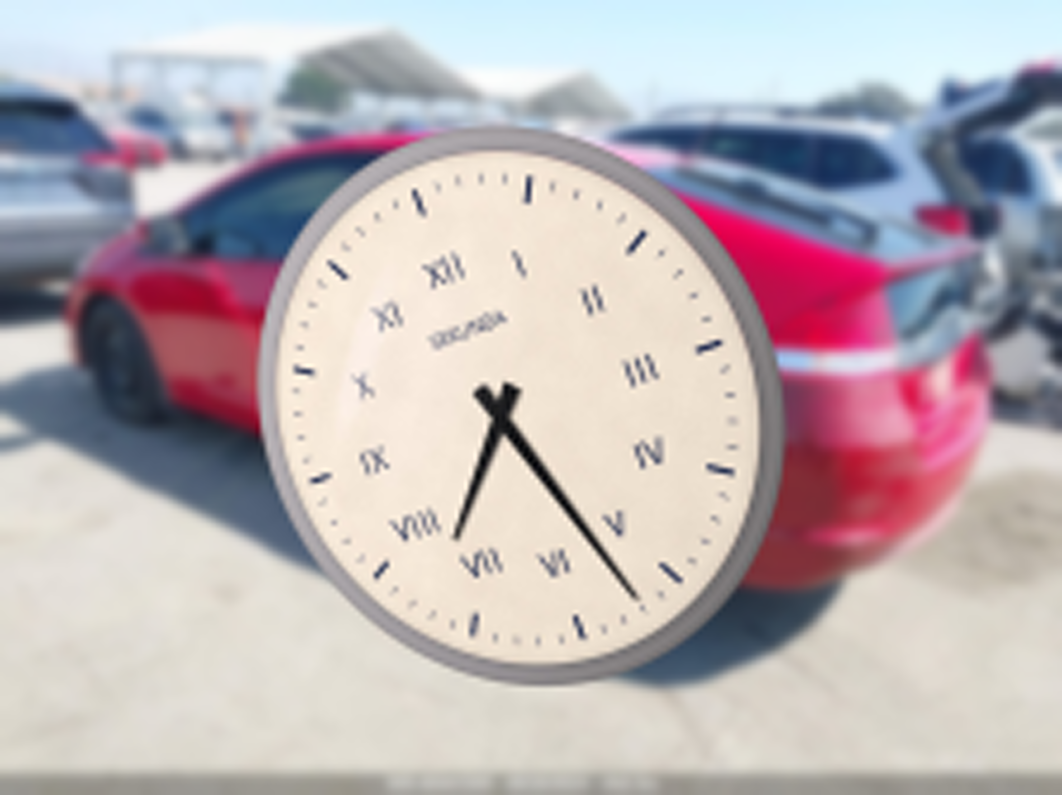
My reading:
7 h 27 min
